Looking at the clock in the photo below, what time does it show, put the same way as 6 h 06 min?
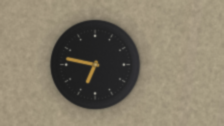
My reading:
6 h 47 min
